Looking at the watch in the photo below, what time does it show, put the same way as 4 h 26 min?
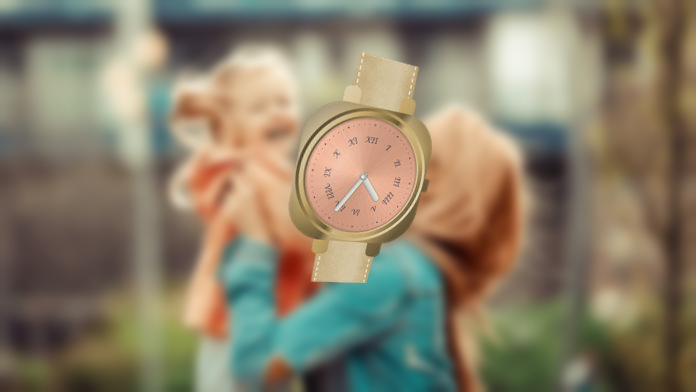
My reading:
4 h 35 min
